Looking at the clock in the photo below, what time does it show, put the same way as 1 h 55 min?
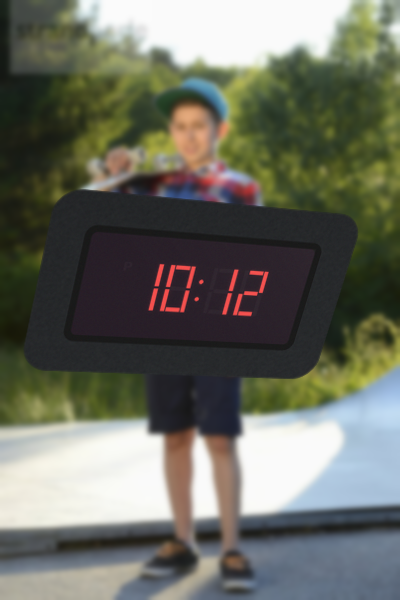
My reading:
10 h 12 min
